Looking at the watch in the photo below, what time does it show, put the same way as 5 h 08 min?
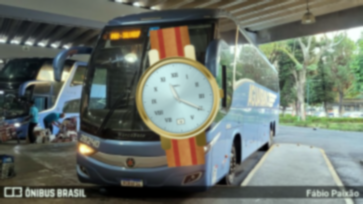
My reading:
11 h 20 min
